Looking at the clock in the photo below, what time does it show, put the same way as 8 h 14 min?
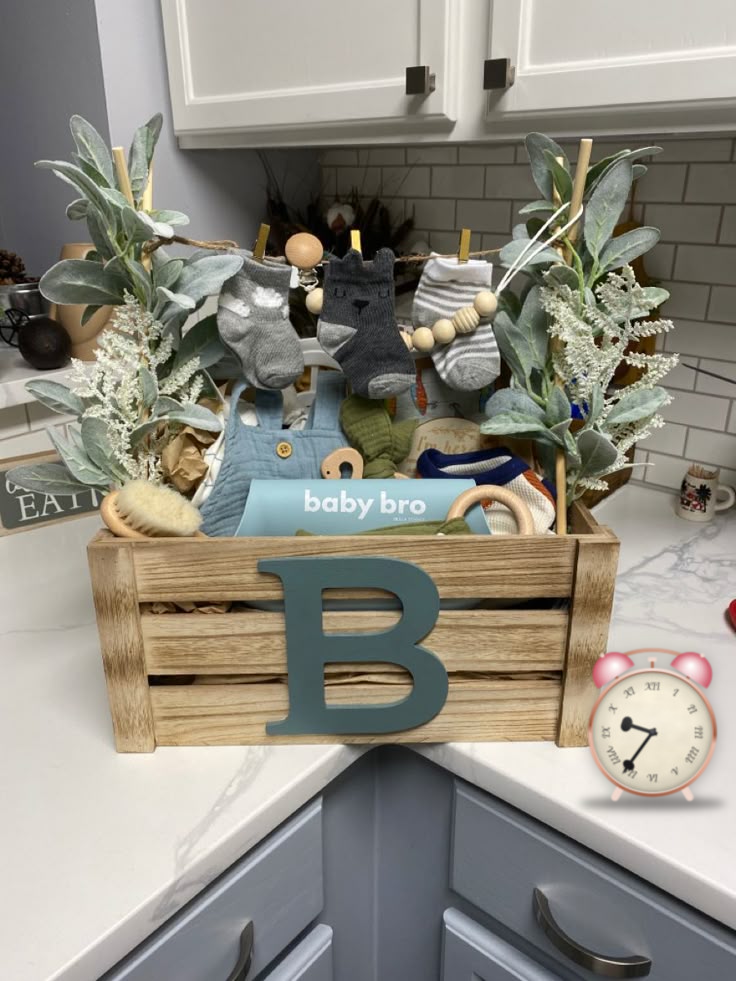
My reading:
9 h 36 min
